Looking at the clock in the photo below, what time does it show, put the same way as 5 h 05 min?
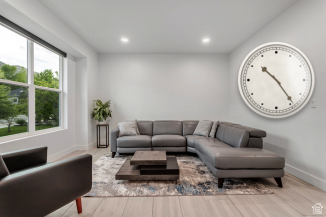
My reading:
10 h 24 min
